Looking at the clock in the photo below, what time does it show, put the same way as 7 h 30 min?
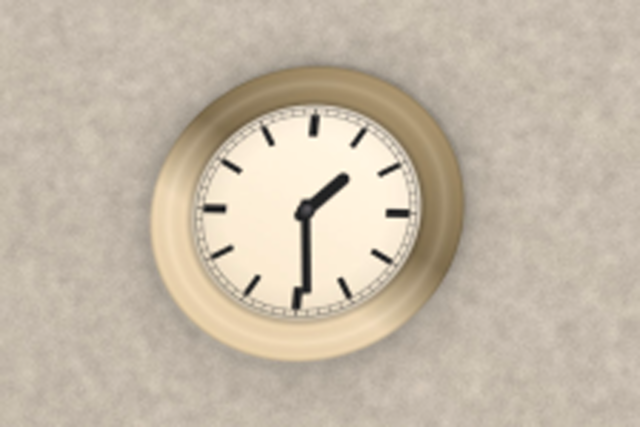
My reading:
1 h 29 min
